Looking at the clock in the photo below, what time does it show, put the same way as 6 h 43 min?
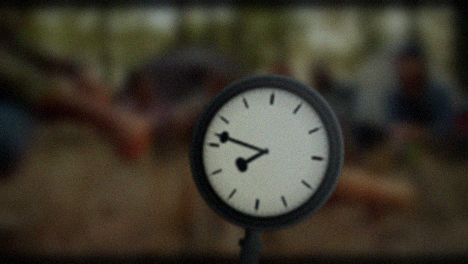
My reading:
7 h 47 min
